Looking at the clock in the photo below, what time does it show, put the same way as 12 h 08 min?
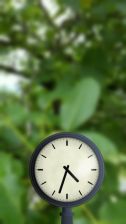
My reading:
4 h 33 min
